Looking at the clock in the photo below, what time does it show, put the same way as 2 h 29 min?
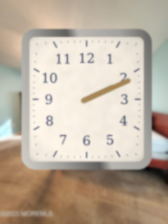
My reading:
2 h 11 min
